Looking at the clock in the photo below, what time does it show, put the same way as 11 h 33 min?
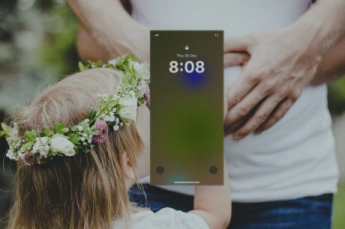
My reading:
8 h 08 min
